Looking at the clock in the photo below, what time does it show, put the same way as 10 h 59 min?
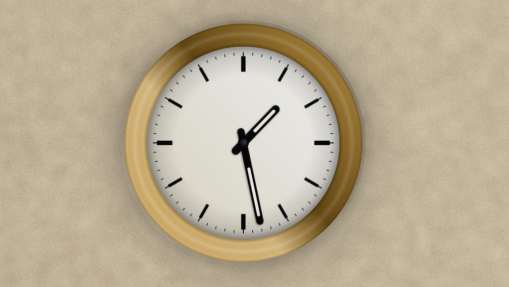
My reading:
1 h 28 min
